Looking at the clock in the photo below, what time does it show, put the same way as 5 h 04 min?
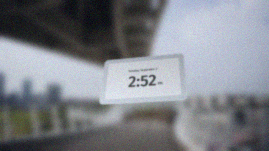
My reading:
2 h 52 min
